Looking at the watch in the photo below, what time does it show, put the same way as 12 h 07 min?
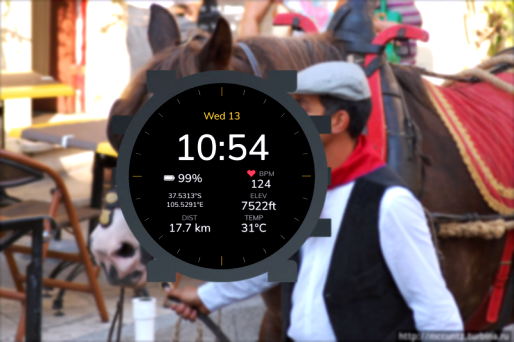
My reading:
10 h 54 min
